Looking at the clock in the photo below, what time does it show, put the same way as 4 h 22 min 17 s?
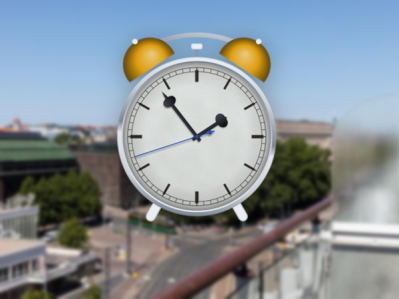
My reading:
1 h 53 min 42 s
